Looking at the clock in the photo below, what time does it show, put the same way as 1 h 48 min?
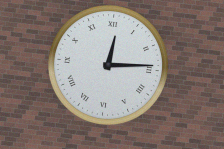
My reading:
12 h 14 min
